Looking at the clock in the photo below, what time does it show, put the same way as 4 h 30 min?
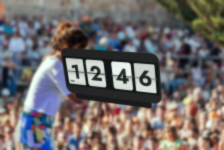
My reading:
12 h 46 min
